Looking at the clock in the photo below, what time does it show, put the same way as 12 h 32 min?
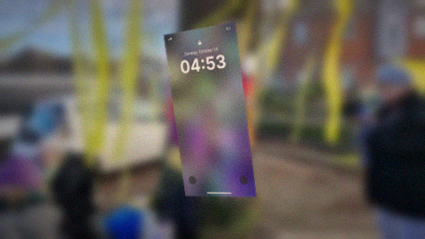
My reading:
4 h 53 min
